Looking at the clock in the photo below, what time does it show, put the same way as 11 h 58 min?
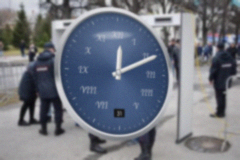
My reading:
12 h 11 min
